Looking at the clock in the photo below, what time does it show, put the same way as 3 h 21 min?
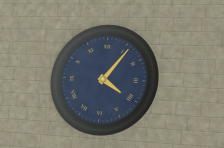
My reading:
4 h 06 min
